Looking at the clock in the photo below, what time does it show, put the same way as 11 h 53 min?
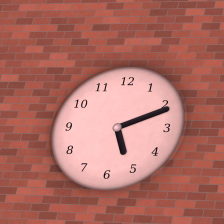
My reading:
5 h 11 min
